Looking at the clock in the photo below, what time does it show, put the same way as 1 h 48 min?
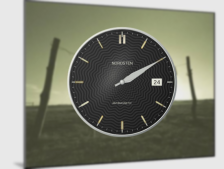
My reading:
2 h 10 min
